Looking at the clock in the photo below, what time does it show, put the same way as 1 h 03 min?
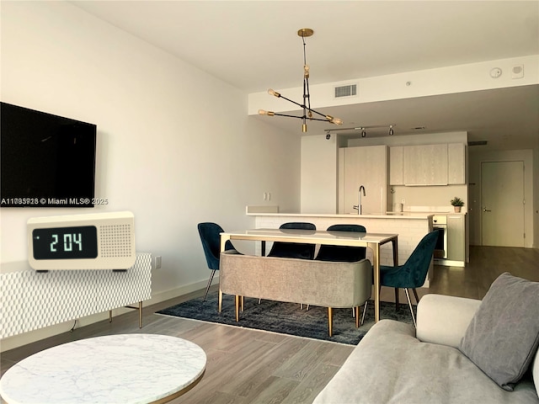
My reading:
2 h 04 min
